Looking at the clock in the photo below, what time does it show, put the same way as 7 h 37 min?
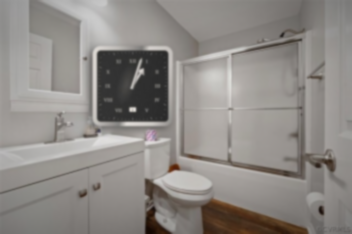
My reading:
1 h 03 min
